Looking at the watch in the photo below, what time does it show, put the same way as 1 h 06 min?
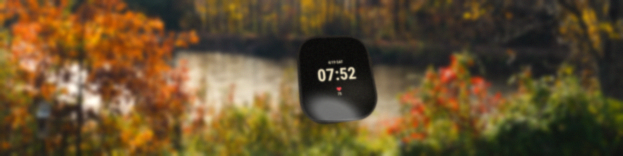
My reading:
7 h 52 min
